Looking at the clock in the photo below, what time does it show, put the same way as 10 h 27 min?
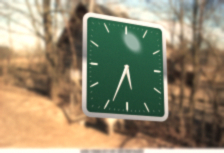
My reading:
5 h 34 min
